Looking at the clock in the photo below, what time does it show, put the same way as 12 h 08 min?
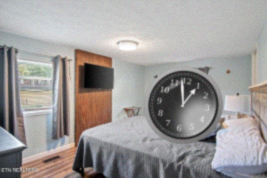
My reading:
12 h 58 min
